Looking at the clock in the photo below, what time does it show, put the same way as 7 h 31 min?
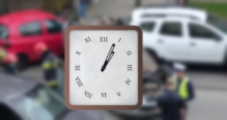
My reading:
1 h 04 min
